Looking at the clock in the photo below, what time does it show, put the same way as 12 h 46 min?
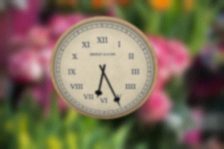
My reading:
6 h 26 min
